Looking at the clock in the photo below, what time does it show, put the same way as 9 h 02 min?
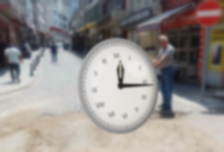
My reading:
12 h 16 min
